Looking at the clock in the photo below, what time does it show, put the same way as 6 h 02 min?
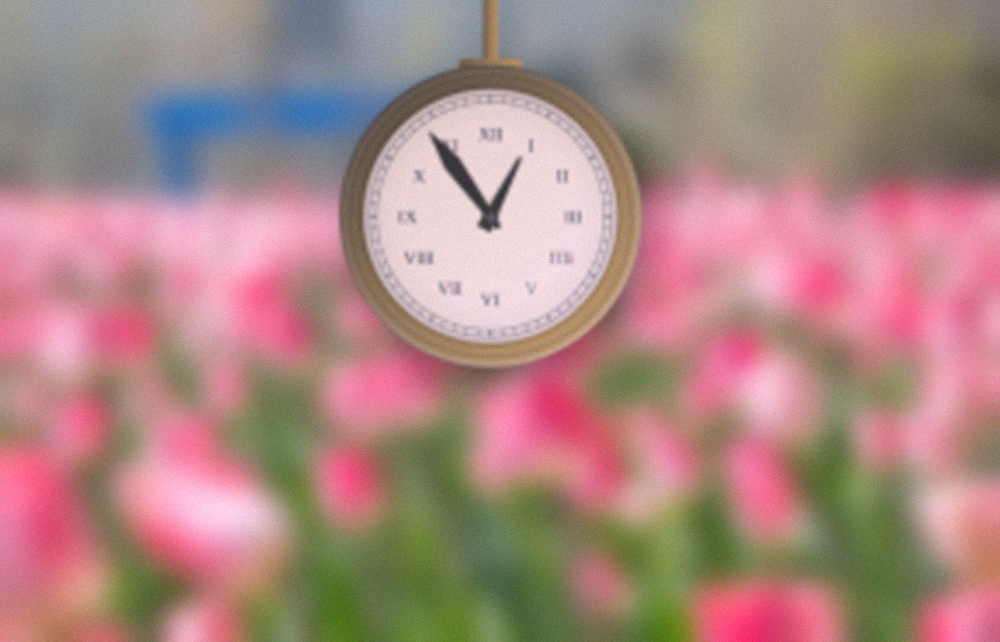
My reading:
12 h 54 min
